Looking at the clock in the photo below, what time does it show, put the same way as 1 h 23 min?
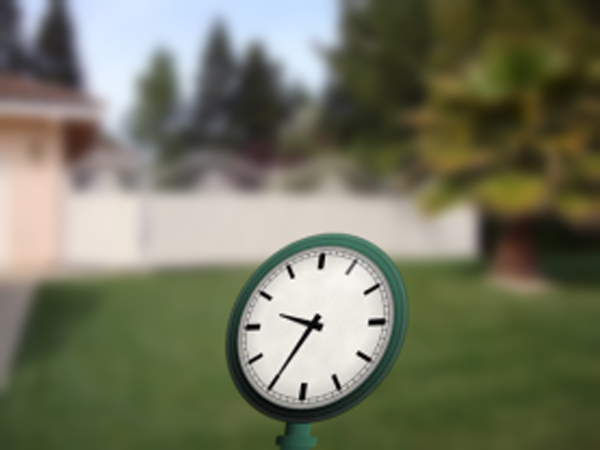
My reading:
9 h 35 min
